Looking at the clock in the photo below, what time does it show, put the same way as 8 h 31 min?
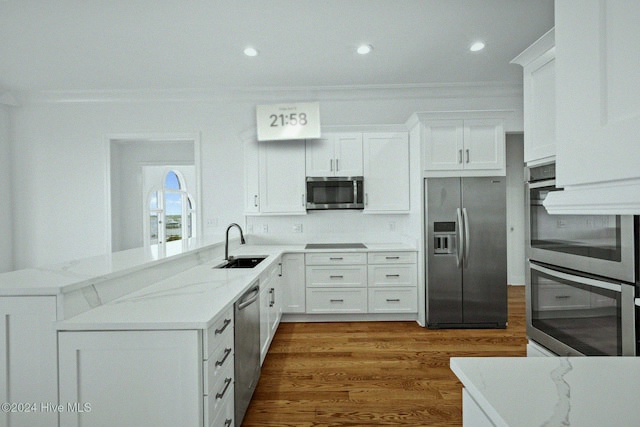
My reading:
21 h 58 min
